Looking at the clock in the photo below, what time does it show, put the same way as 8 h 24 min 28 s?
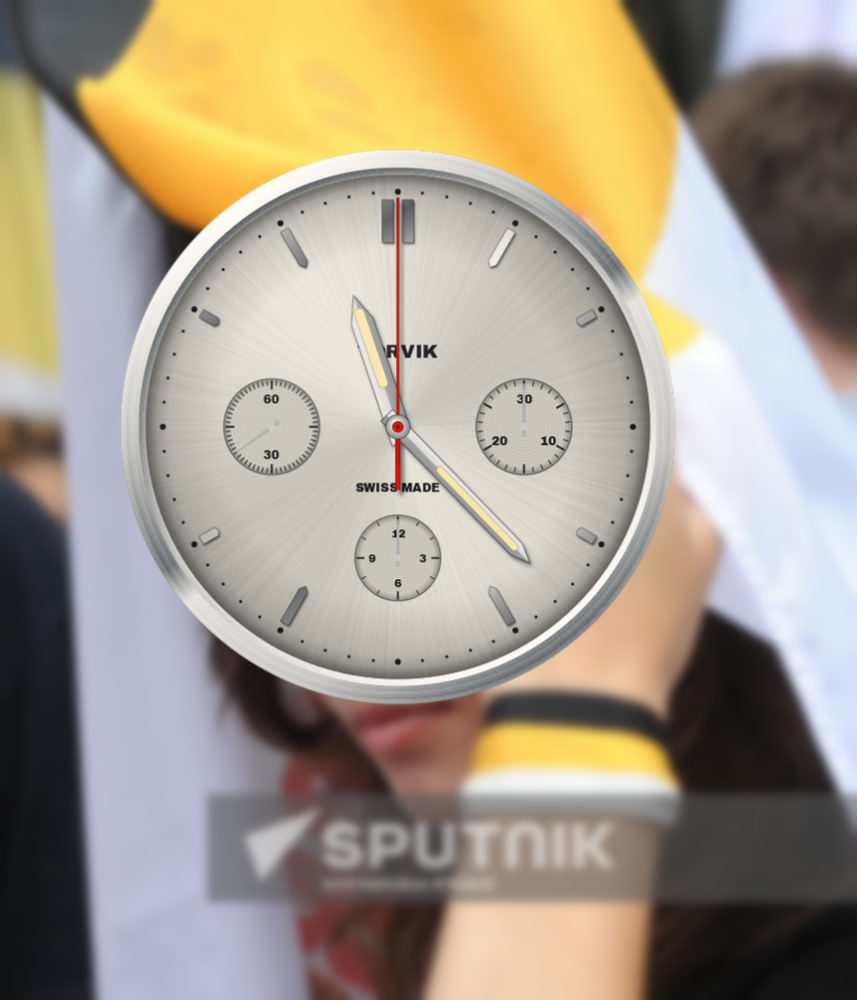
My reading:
11 h 22 min 39 s
